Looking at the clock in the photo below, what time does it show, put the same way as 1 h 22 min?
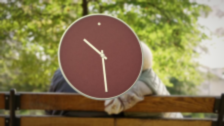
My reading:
10 h 30 min
